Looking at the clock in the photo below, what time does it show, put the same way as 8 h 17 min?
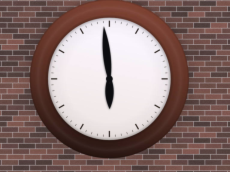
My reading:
5 h 59 min
